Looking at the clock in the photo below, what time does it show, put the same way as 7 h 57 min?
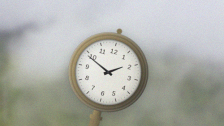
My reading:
1 h 49 min
